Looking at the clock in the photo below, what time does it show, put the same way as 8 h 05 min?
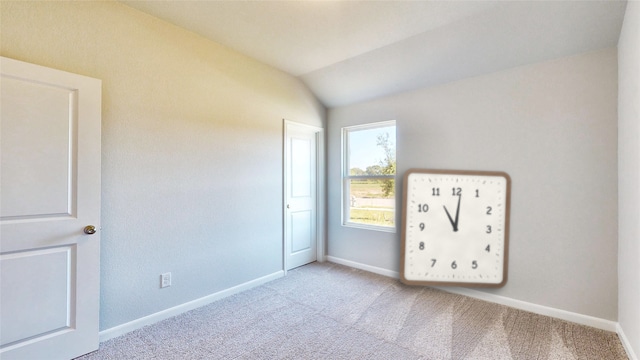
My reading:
11 h 01 min
